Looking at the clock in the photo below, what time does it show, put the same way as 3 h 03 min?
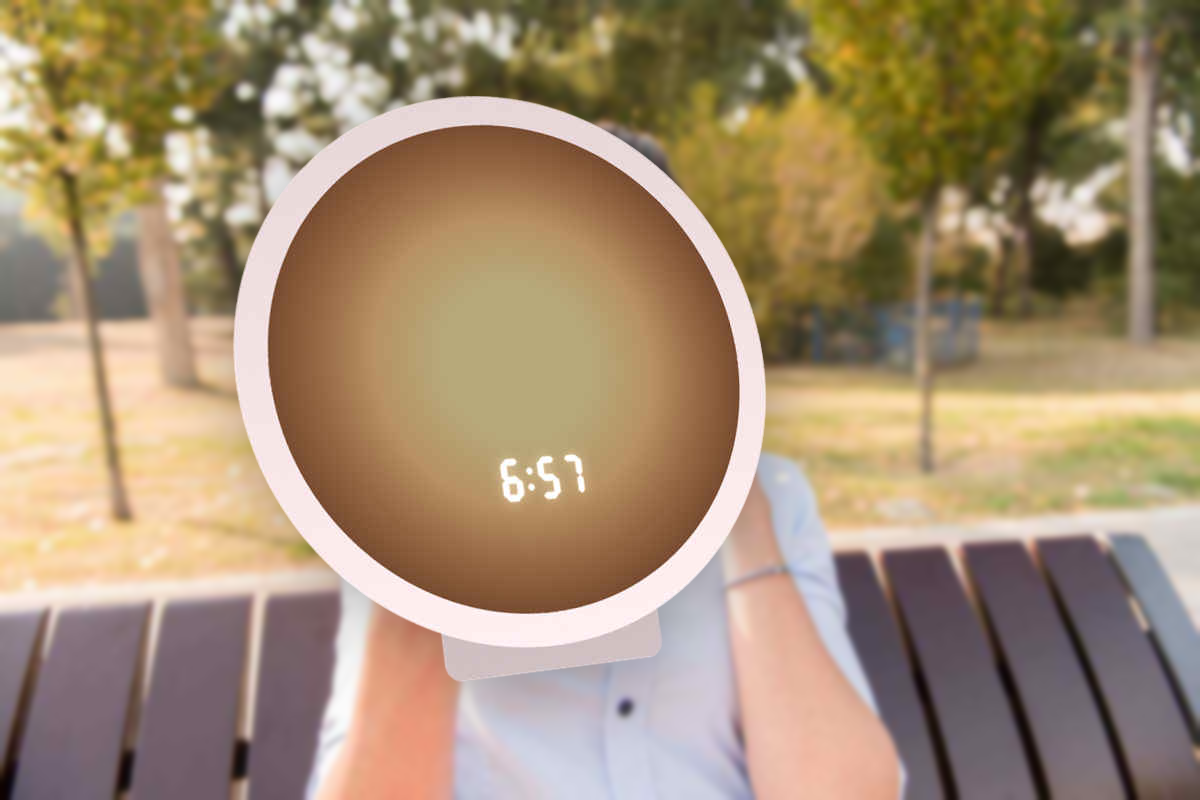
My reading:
6 h 57 min
